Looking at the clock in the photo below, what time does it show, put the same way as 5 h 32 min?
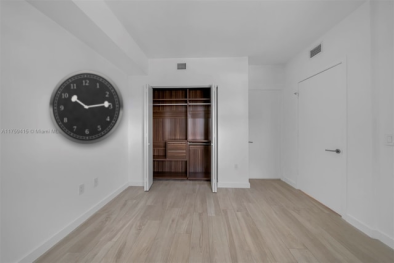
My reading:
10 h 14 min
